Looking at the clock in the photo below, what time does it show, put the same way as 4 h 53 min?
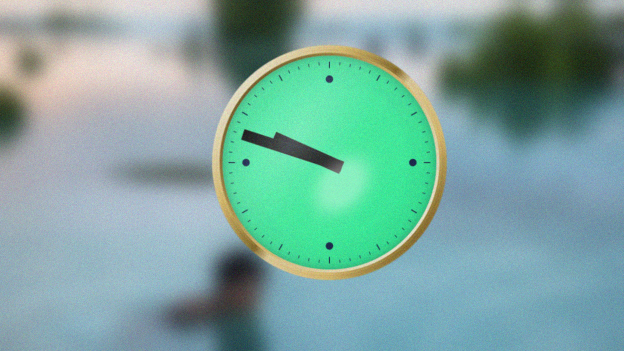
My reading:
9 h 48 min
